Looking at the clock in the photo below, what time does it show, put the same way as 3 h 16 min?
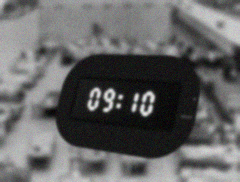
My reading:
9 h 10 min
